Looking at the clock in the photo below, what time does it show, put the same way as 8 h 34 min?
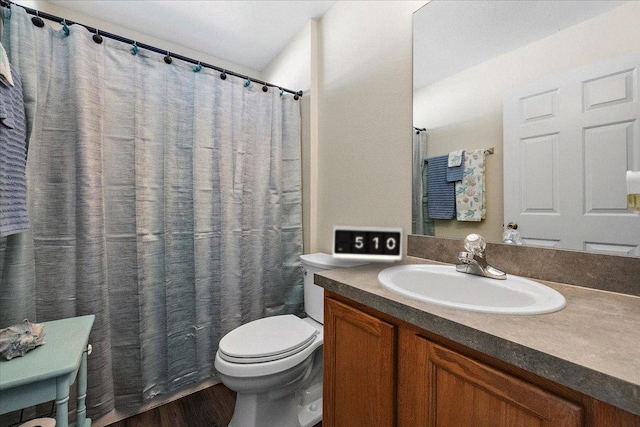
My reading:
5 h 10 min
